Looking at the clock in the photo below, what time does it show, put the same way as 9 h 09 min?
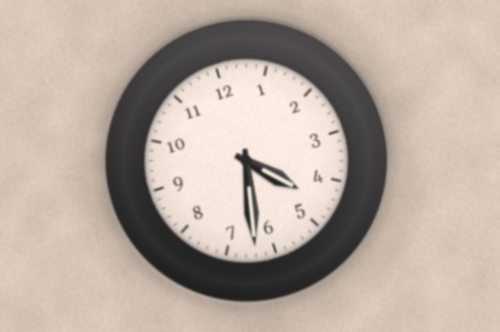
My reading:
4 h 32 min
